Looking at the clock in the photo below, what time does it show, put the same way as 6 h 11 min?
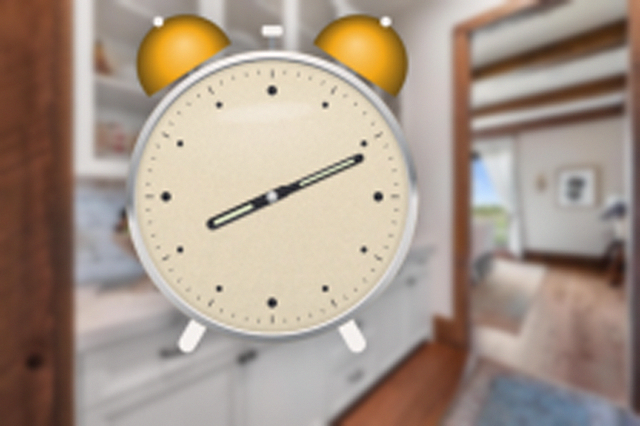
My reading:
8 h 11 min
